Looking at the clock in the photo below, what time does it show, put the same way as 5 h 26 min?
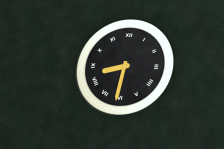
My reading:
8 h 31 min
